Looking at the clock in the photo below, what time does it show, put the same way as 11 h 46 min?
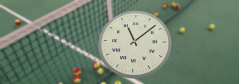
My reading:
11 h 08 min
